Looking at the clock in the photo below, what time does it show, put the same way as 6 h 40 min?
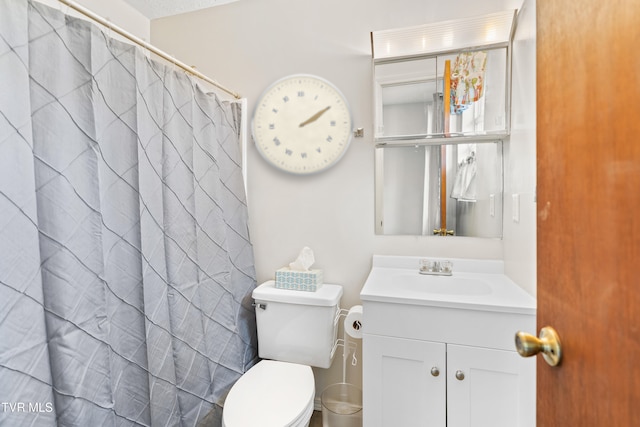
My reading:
2 h 10 min
